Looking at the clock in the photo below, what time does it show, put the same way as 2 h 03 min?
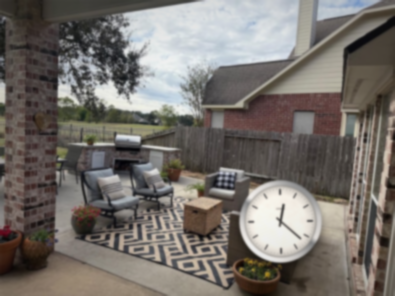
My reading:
12 h 22 min
